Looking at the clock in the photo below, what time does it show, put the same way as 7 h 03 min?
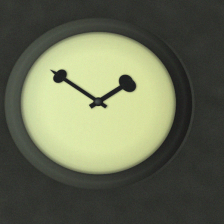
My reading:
1 h 51 min
